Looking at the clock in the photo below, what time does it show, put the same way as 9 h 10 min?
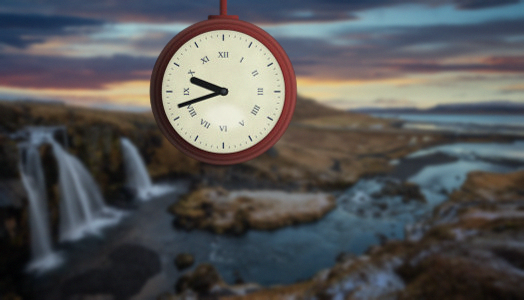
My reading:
9 h 42 min
